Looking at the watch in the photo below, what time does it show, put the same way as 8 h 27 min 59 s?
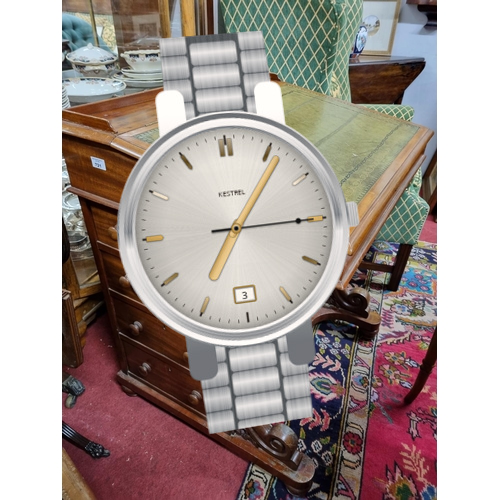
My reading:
7 h 06 min 15 s
